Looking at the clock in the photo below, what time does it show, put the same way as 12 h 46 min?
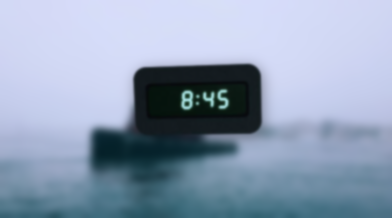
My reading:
8 h 45 min
